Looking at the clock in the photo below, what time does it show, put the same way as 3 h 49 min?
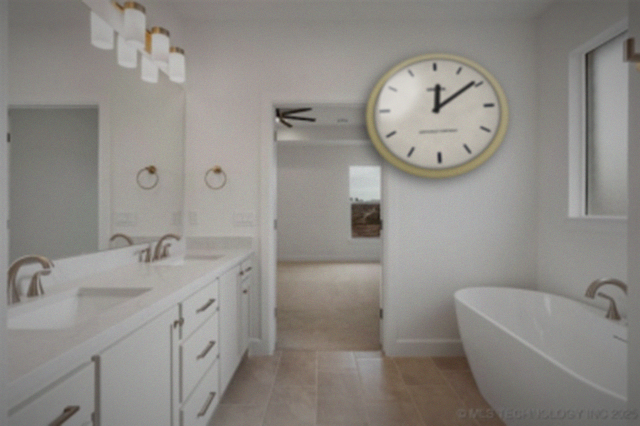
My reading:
12 h 09 min
